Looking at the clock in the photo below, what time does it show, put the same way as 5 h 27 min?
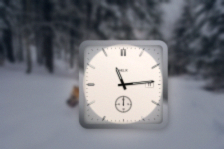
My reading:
11 h 14 min
